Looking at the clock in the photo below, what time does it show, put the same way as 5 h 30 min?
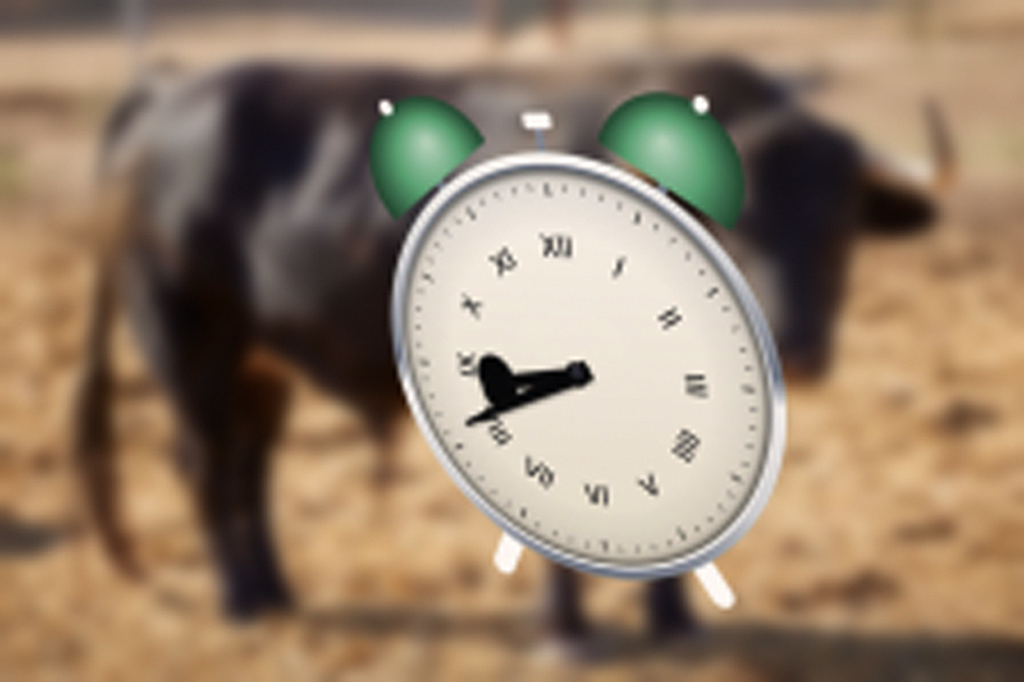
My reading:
8 h 41 min
